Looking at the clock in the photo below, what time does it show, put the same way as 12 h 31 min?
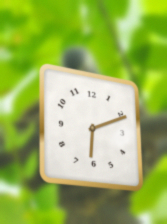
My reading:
6 h 11 min
